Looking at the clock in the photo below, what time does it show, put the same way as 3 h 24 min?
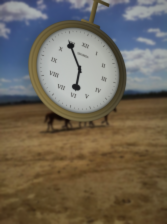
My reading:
5 h 54 min
